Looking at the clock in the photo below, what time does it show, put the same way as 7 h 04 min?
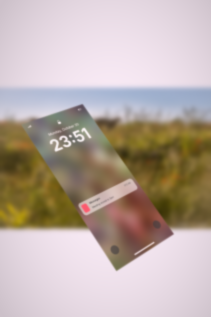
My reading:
23 h 51 min
